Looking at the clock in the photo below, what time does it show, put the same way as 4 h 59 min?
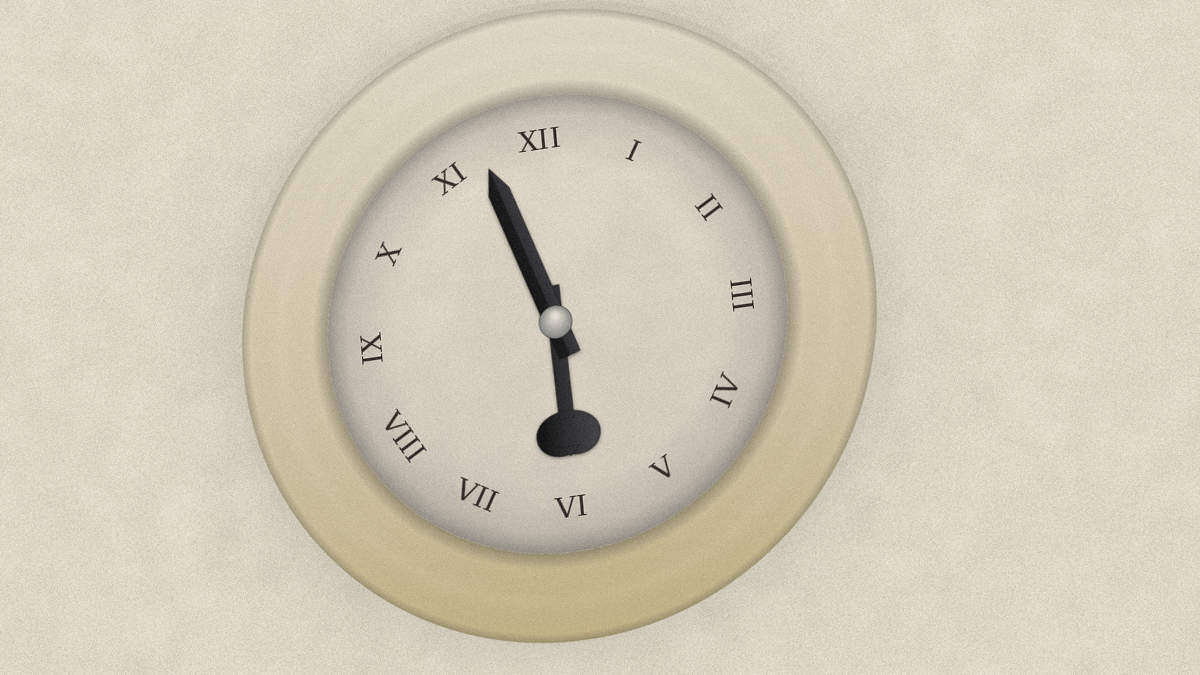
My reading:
5 h 57 min
